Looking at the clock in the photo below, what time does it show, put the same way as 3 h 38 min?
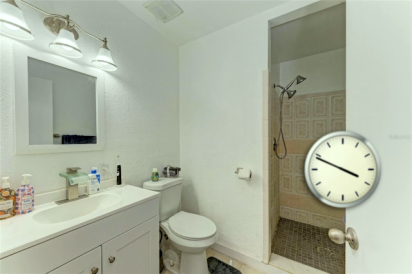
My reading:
3 h 49 min
